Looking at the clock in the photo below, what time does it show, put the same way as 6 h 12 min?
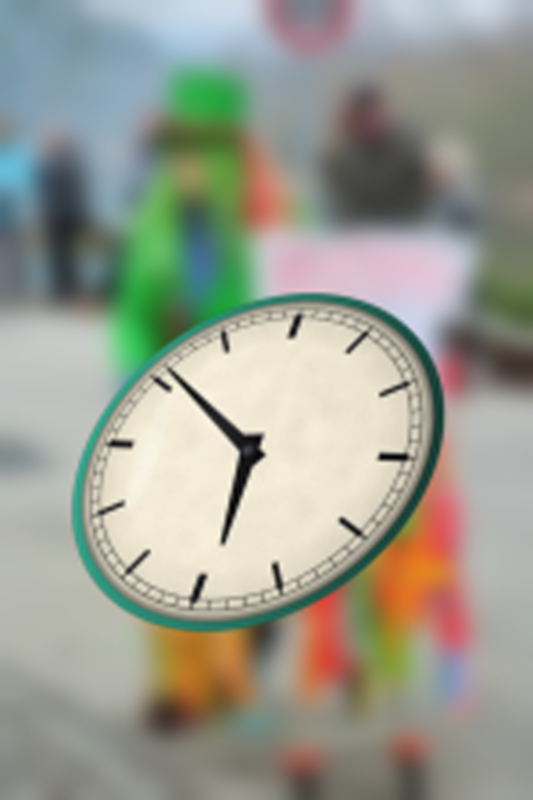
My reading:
5 h 51 min
